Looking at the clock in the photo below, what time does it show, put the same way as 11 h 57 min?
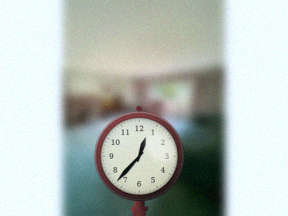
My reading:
12 h 37 min
